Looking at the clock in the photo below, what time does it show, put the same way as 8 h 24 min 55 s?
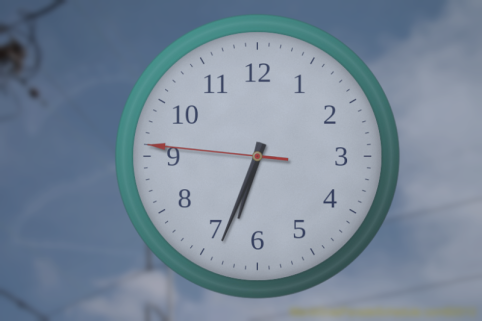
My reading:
6 h 33 min 46 s
